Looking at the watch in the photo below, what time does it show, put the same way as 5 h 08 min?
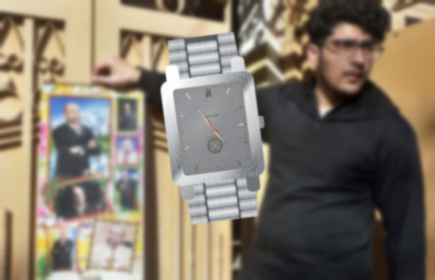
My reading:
4 h 55 min
